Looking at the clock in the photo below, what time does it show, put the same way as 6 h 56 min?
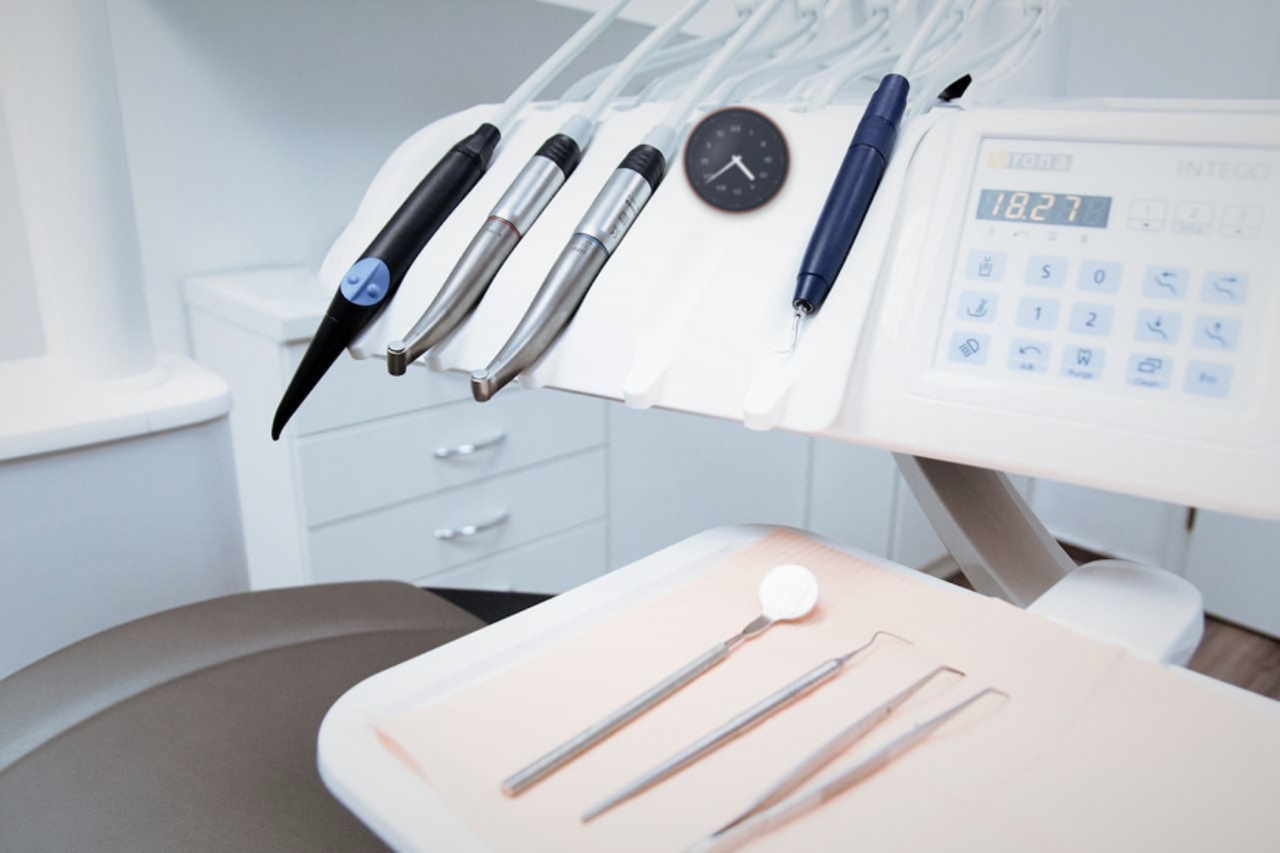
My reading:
4 h 39 min
